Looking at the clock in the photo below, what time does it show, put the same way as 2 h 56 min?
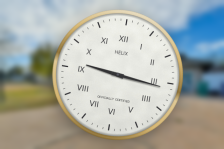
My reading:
9 h 16 min
